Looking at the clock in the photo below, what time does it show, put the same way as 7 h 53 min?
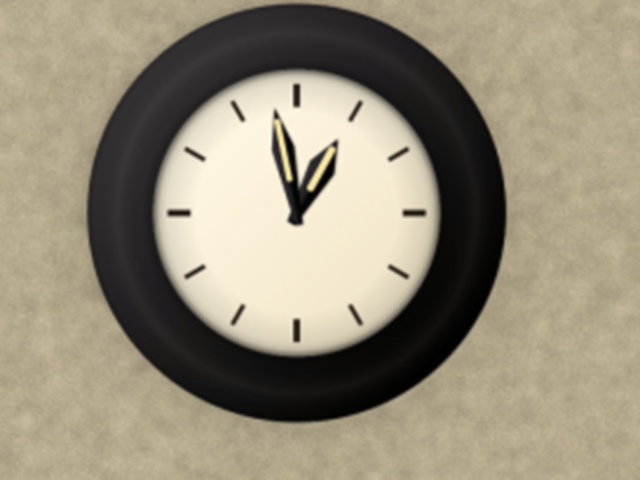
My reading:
12 h 58 min
